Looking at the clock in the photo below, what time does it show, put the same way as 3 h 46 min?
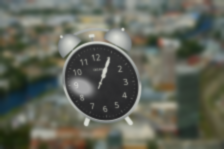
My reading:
1 h 05 min
